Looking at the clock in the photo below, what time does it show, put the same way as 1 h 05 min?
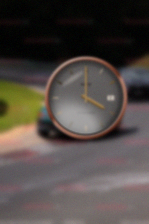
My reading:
4 h 00 min
